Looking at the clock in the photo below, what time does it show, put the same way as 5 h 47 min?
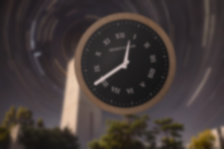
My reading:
12 h 41 min
